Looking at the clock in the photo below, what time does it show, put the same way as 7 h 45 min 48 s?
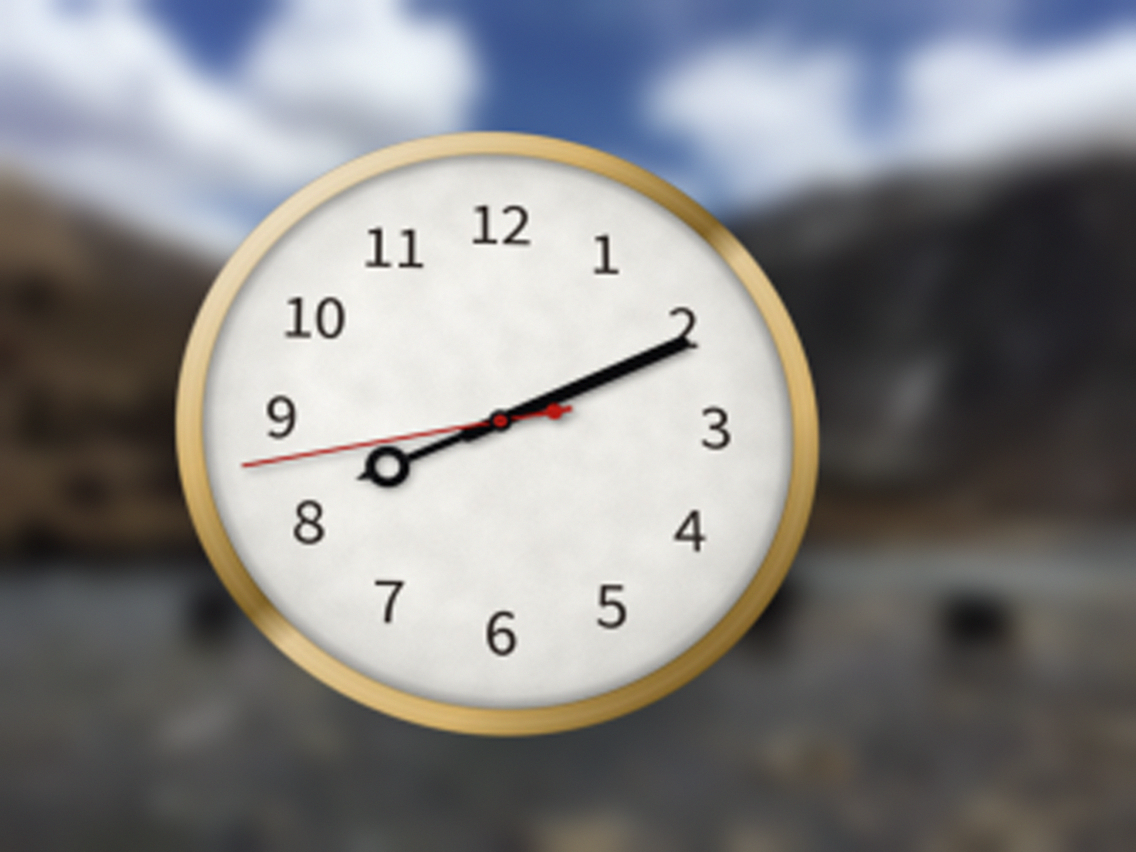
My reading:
8 h 10 min 43 s
